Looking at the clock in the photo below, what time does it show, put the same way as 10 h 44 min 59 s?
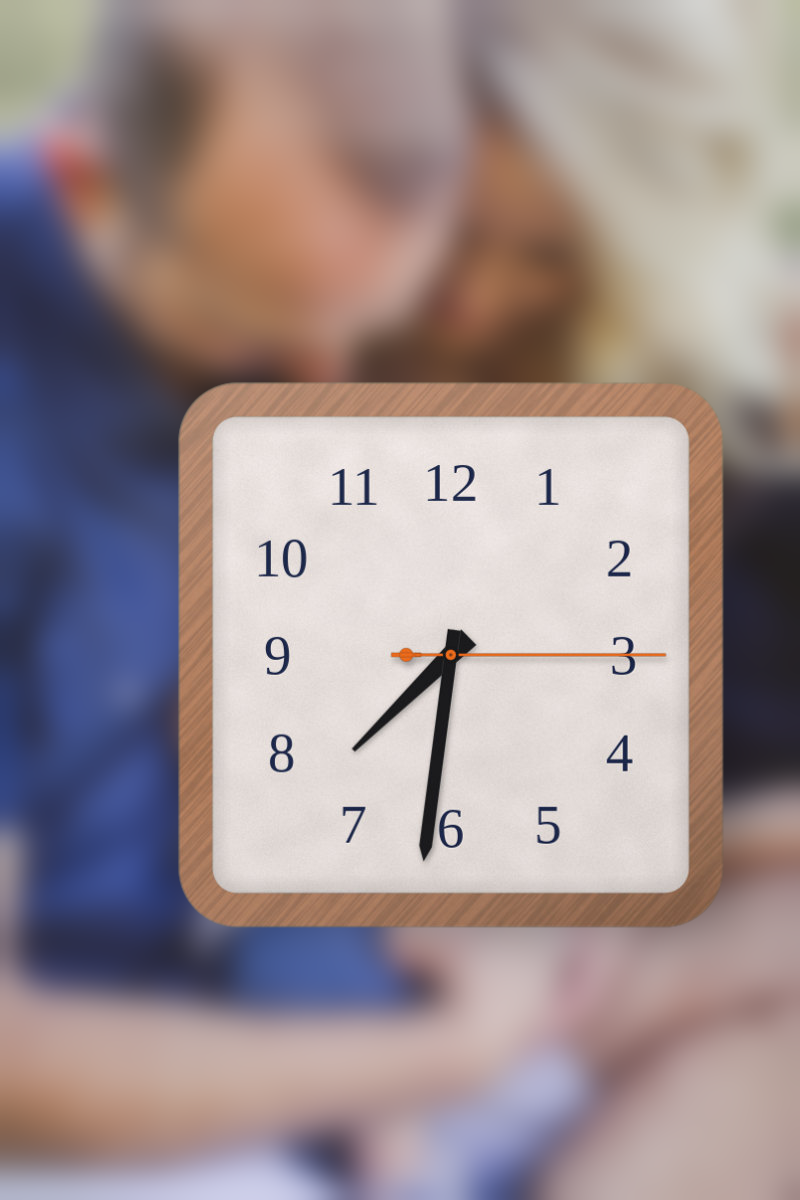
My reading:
7 h 31 min 15 s
